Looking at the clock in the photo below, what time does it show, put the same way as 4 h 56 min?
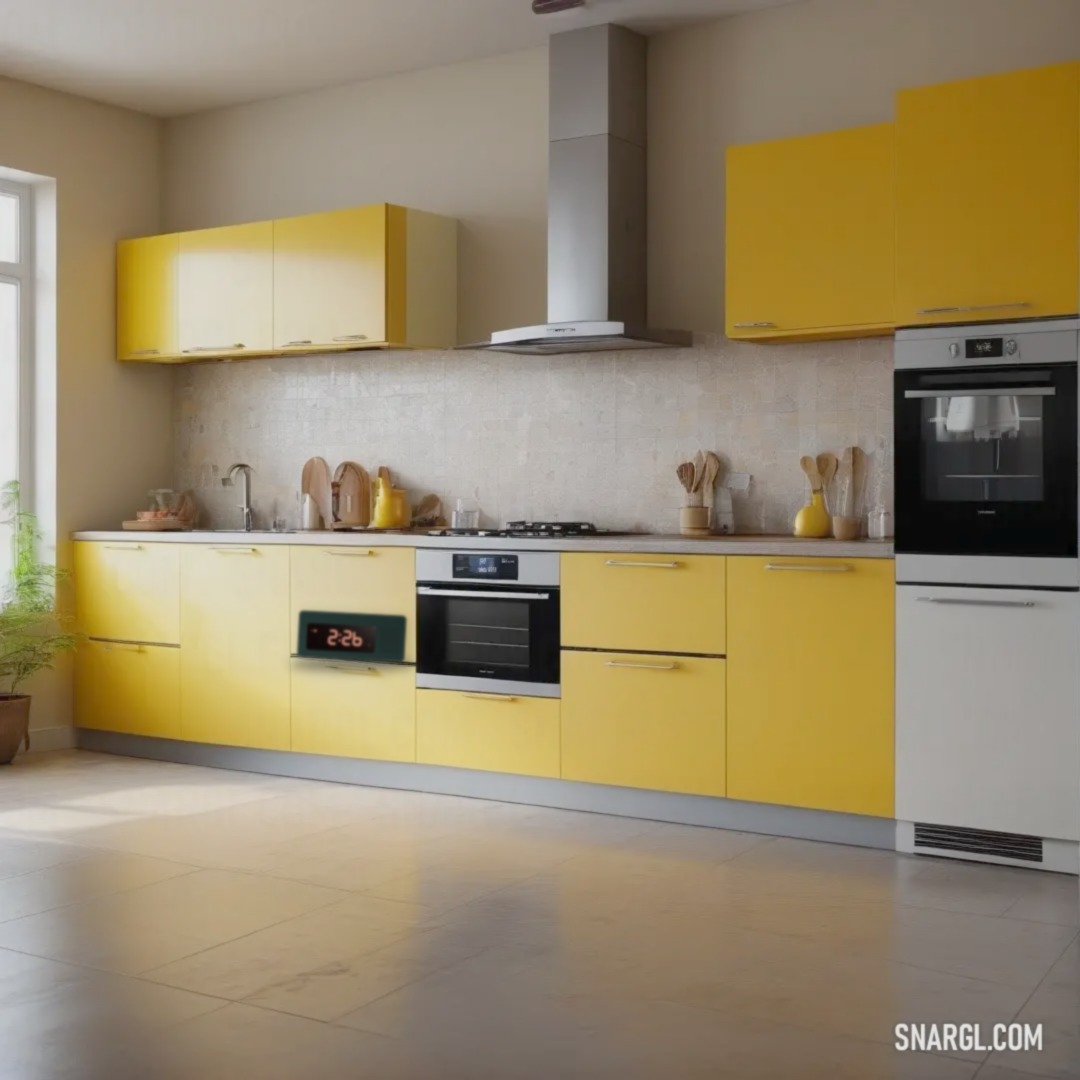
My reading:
2 h 26 min
